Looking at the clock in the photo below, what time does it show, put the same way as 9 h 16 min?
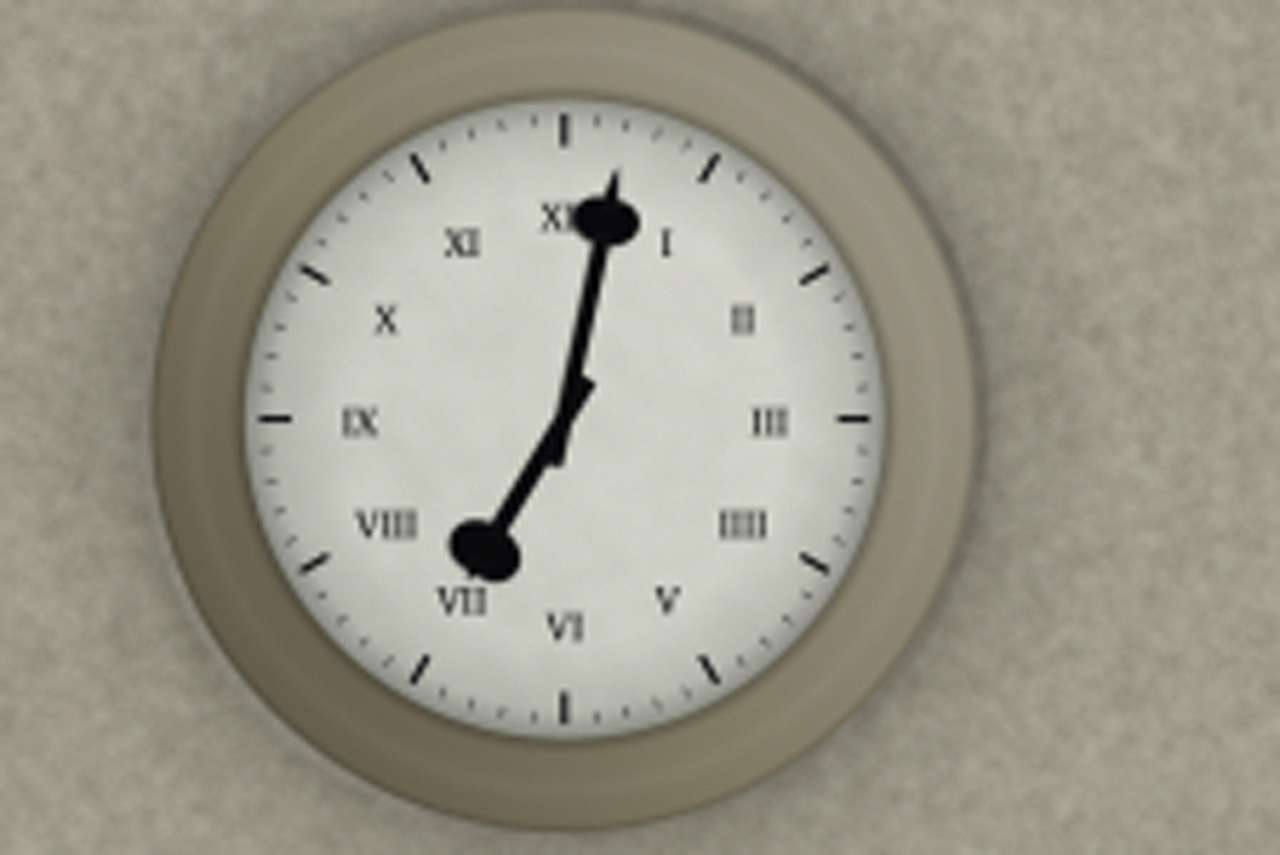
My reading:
7 h 02 min
